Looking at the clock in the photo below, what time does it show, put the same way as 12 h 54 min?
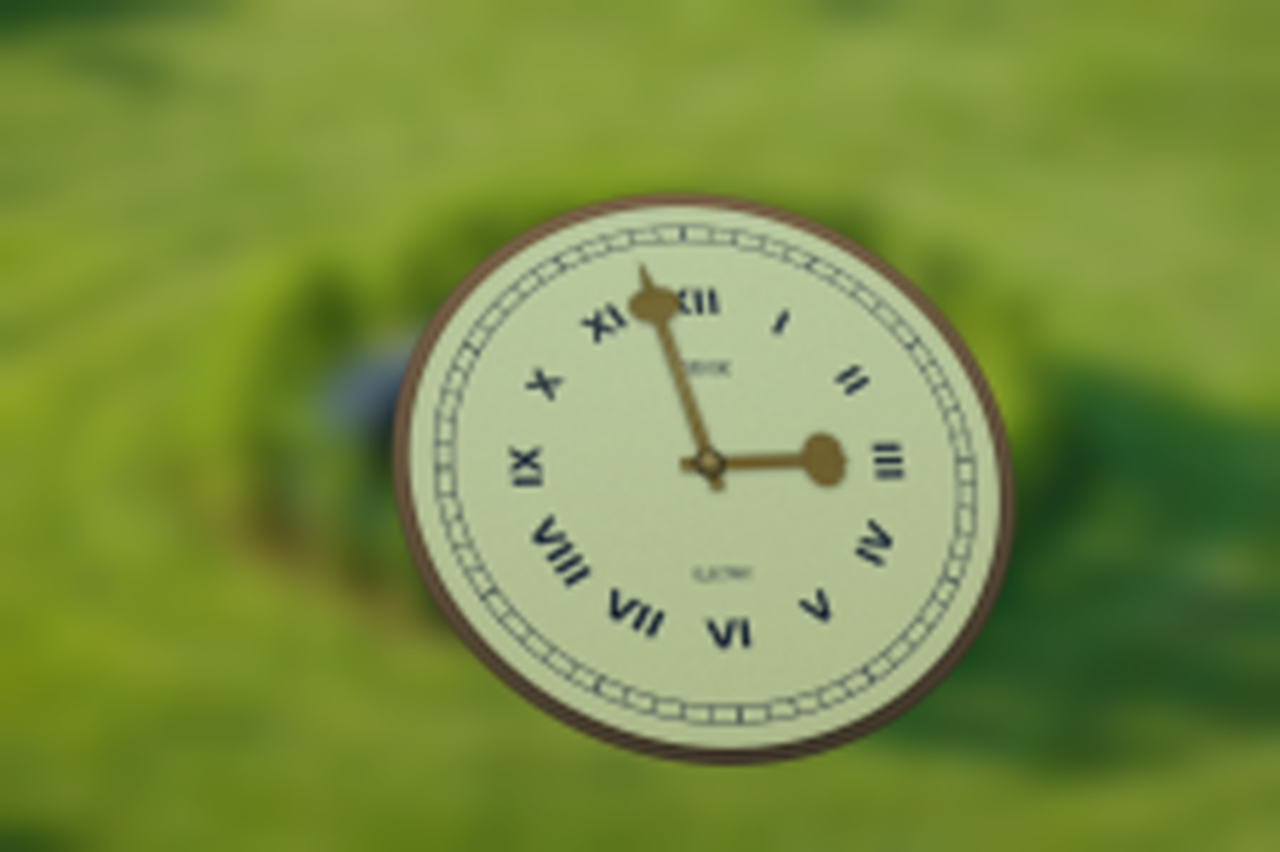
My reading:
2 h 58 min
